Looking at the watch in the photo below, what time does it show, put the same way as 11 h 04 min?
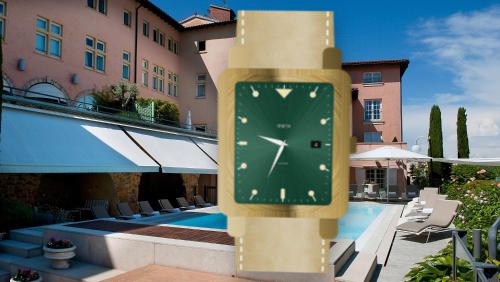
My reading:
9 h 34 min
